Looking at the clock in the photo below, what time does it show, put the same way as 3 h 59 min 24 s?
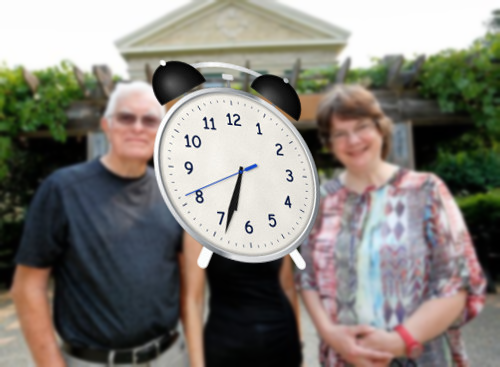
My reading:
6 h 33 min 41 s
